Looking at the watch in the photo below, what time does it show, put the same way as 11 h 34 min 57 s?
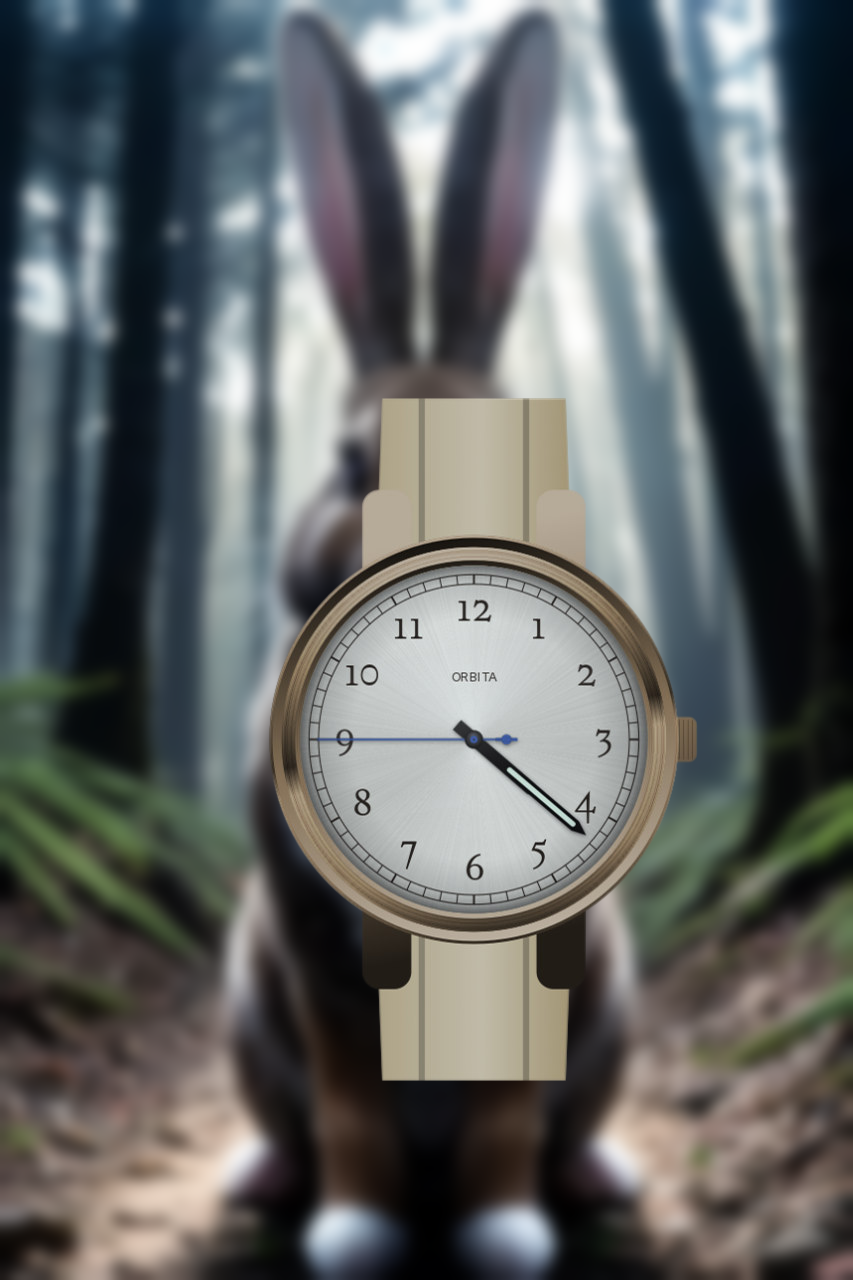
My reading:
4 h 21 min 45 s
